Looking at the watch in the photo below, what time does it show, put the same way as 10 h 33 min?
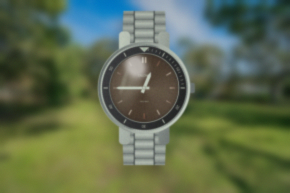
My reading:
12 h 45 min
